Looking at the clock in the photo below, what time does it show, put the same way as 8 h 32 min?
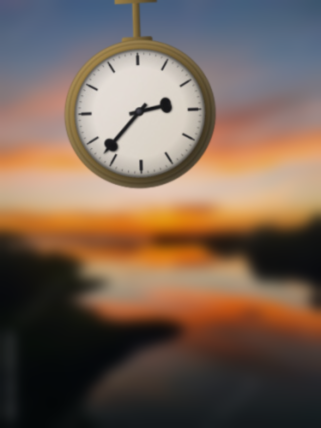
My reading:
2 h 37 min
